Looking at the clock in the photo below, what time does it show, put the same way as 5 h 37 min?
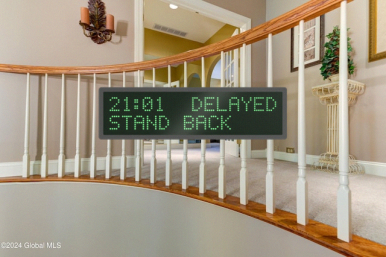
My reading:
21 h 01 min
